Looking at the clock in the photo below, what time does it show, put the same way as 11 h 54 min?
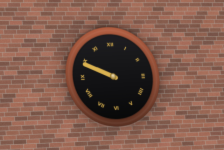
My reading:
9 h 49 min
